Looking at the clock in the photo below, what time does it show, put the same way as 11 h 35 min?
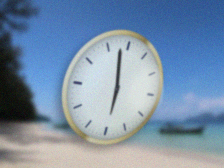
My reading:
5 h 58 min
